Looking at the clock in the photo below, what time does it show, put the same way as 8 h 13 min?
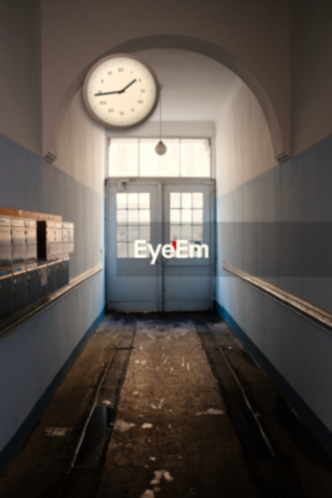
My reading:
1 h 44 min
